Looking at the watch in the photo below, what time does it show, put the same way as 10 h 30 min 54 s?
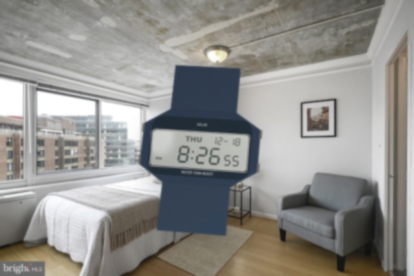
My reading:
8 h 26 min 55 s
